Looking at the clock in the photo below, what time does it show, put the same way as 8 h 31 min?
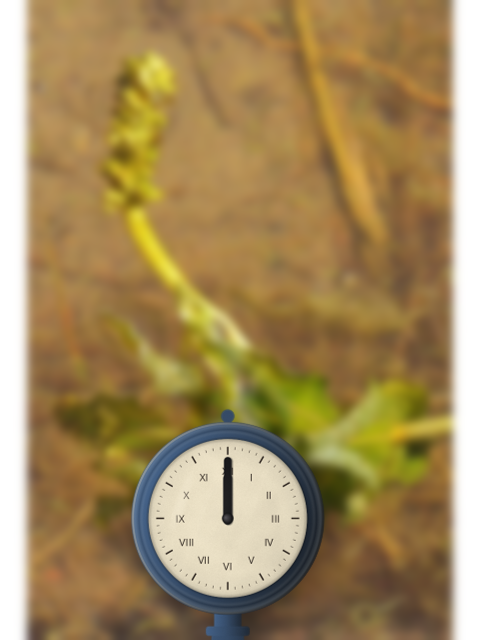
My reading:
12 h 00 min
